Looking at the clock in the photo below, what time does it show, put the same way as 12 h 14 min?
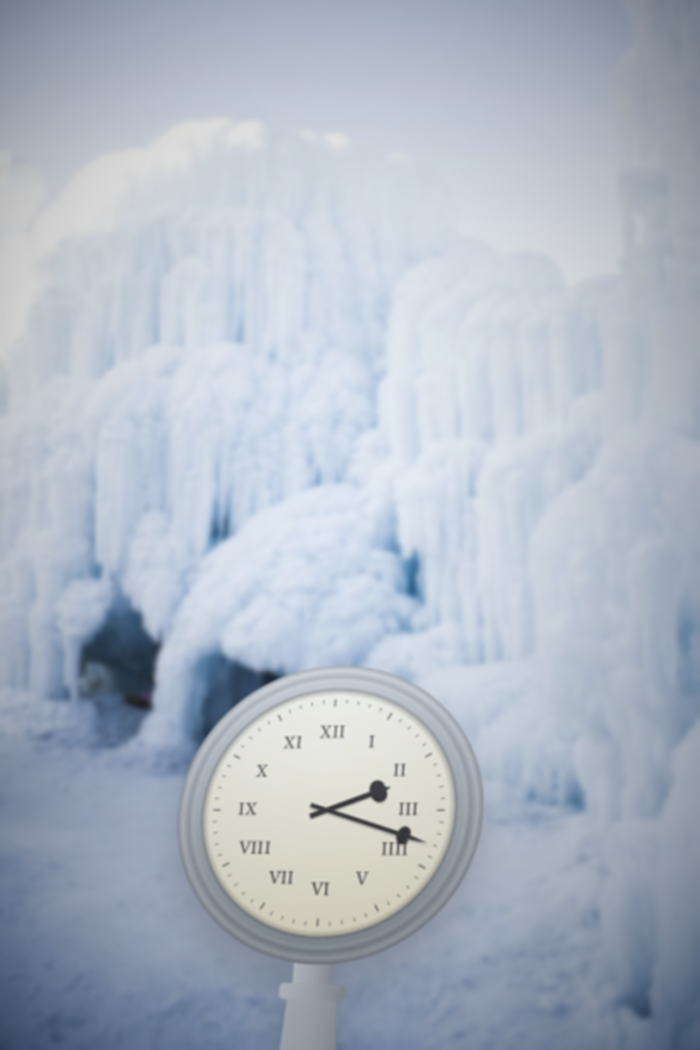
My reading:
2 h 18 min
